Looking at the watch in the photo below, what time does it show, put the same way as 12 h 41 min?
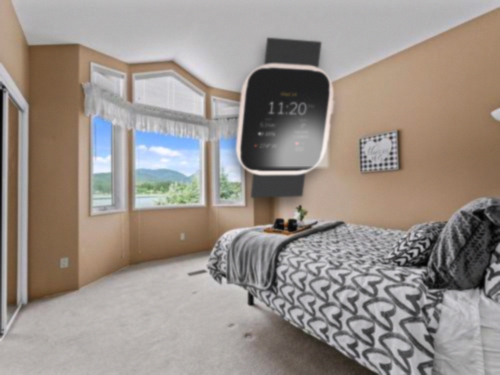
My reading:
11 h 20 min
